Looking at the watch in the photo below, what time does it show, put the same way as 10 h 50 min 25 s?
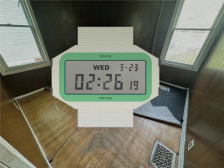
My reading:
2 h 26 min 19 s
